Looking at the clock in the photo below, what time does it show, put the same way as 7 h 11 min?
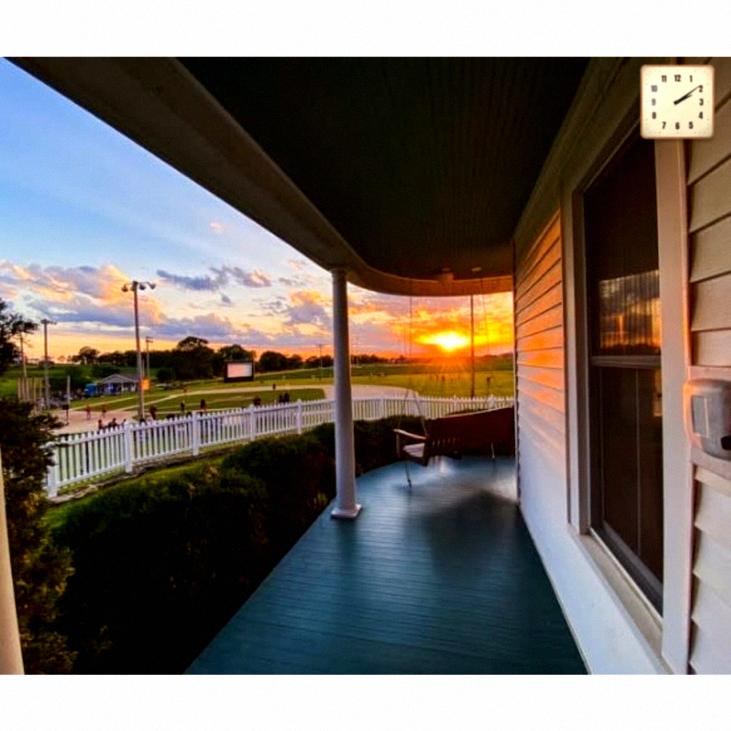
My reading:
2 h 09 min
